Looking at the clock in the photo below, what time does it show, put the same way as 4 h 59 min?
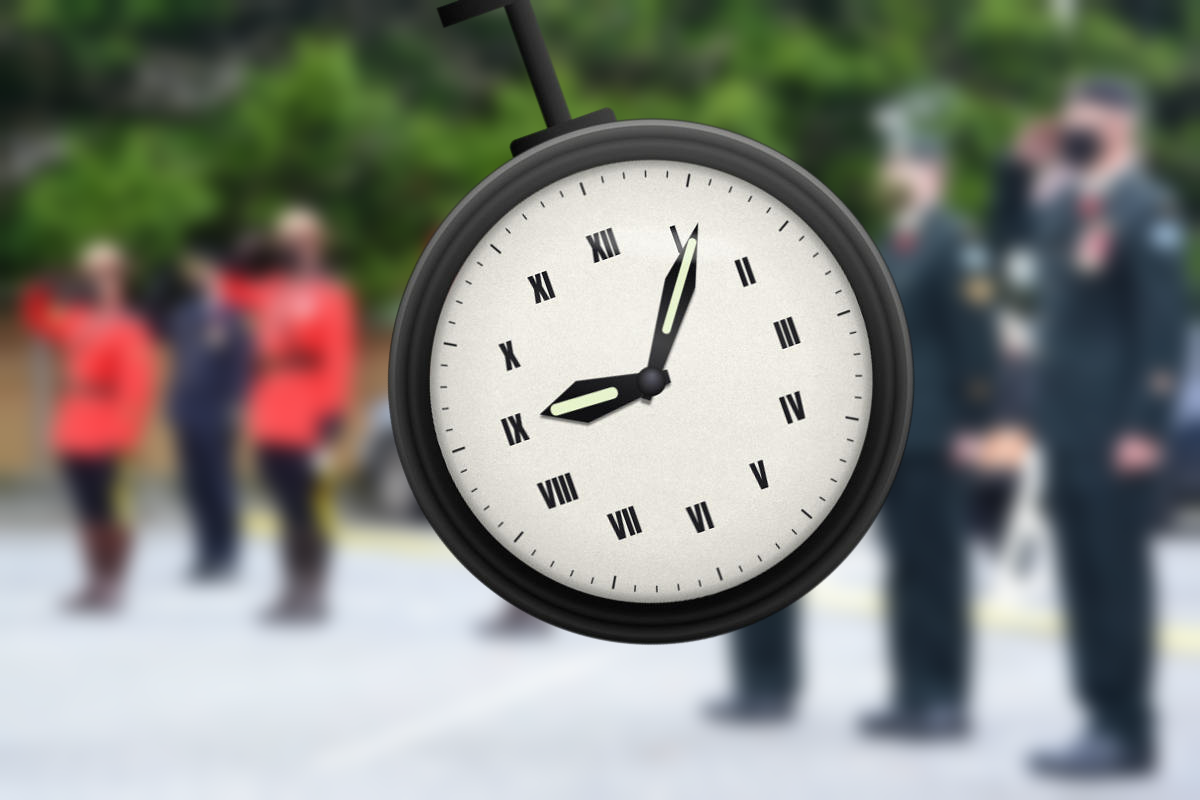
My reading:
9 h 06 min
